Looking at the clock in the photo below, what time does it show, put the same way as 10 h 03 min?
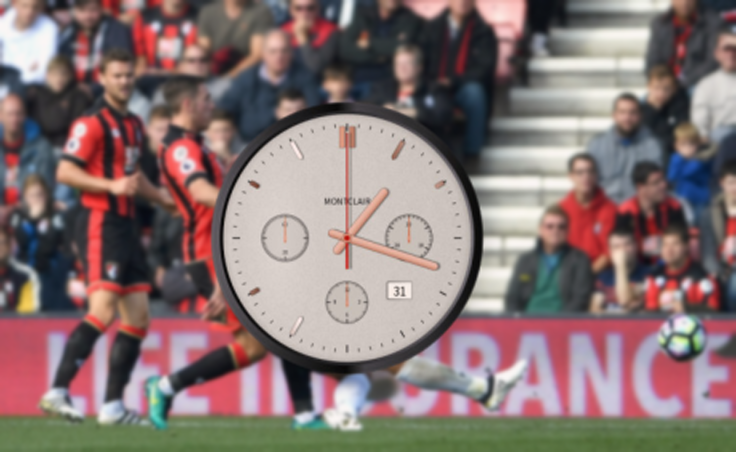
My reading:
1 h 18 min
